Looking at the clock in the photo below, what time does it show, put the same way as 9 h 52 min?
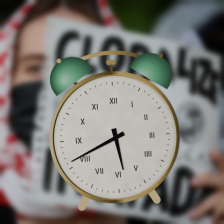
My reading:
5 h 41 min
